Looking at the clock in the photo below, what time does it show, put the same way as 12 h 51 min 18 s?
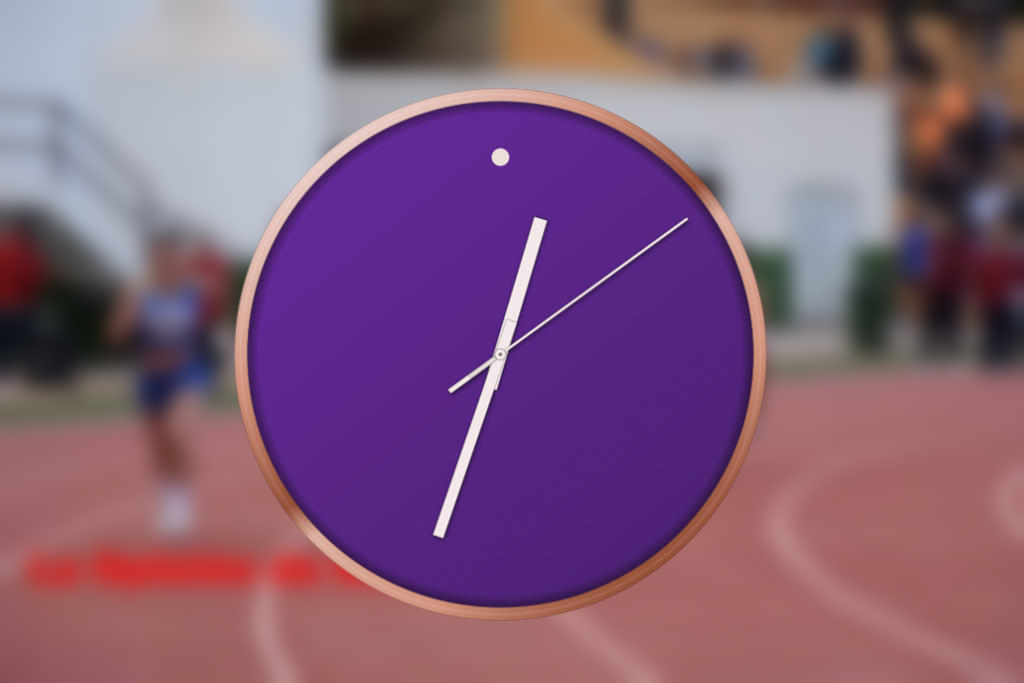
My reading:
12 h 33 min 09 s
